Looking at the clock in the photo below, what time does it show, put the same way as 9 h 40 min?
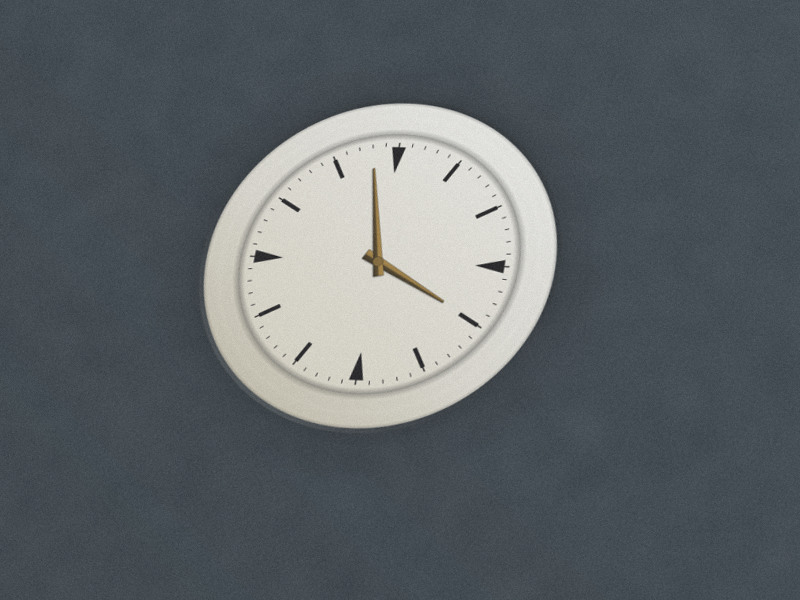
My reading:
3 h 58 min
